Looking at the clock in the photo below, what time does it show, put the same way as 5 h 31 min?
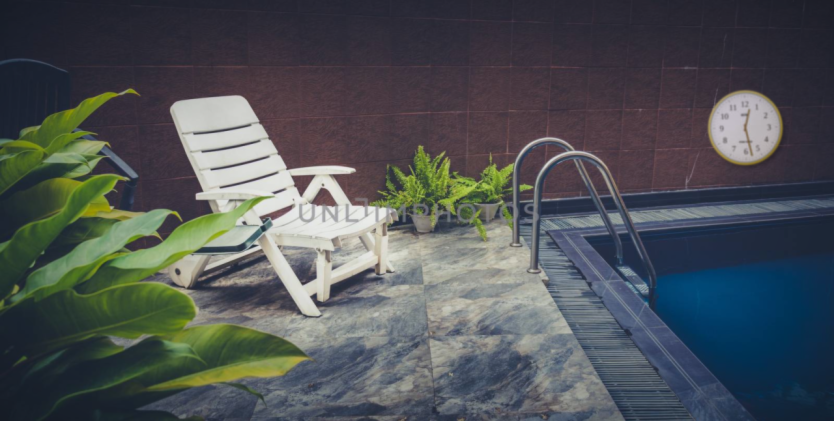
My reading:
12 h 28 min
